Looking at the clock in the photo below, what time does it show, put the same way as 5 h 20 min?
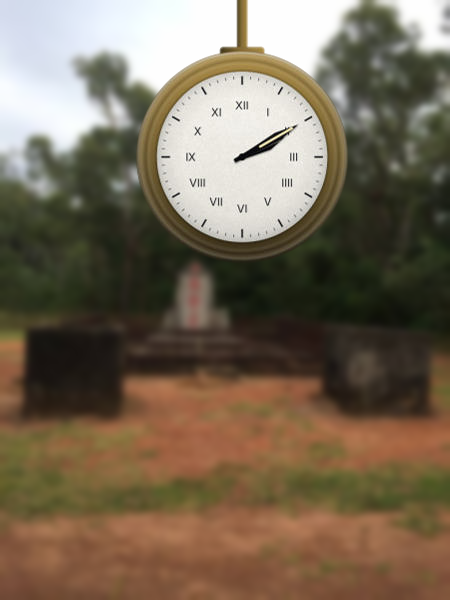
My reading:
2 h 10 min
